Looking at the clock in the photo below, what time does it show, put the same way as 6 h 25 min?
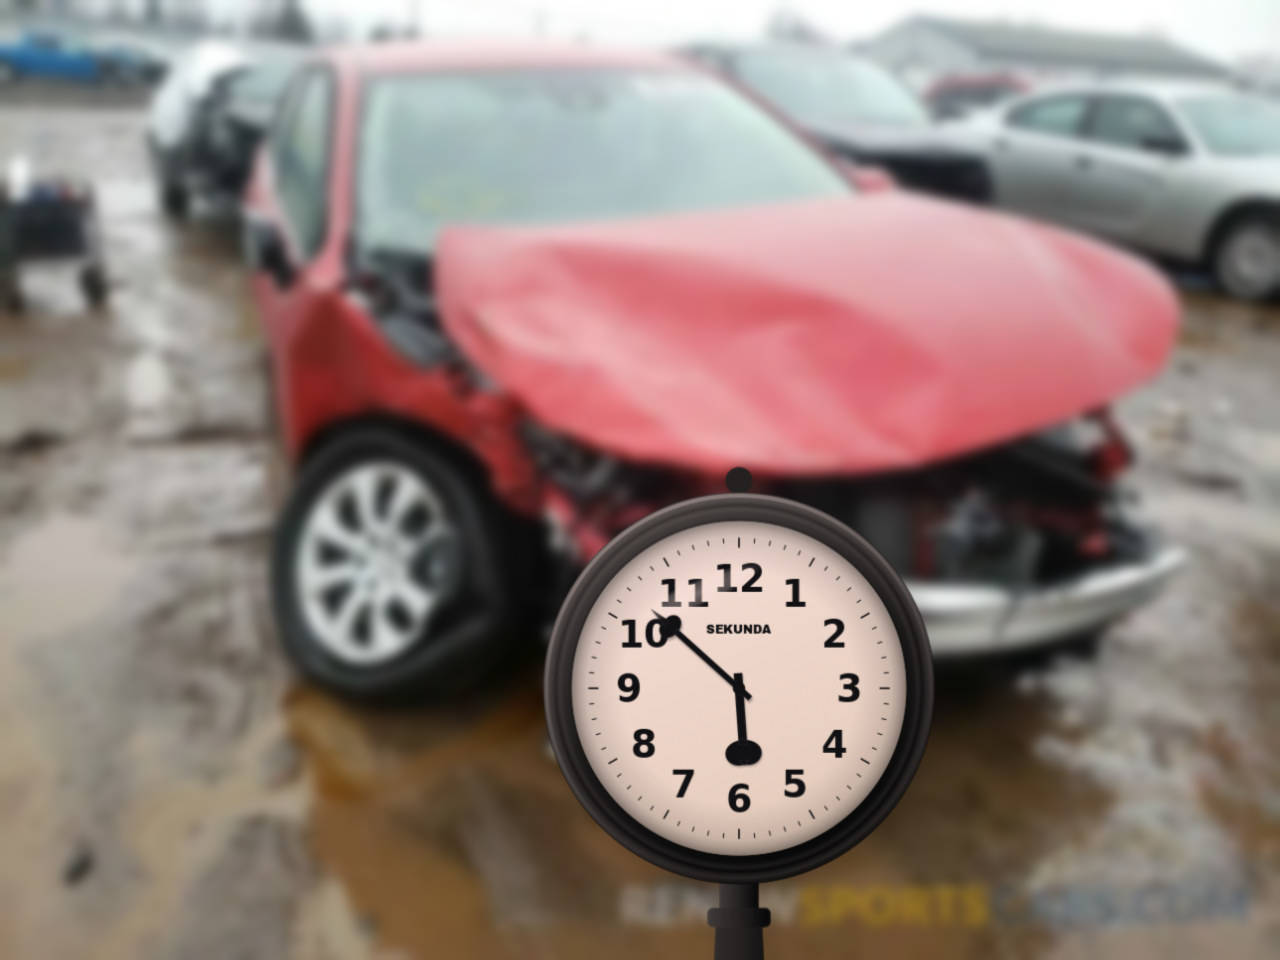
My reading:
5 h 52 min
